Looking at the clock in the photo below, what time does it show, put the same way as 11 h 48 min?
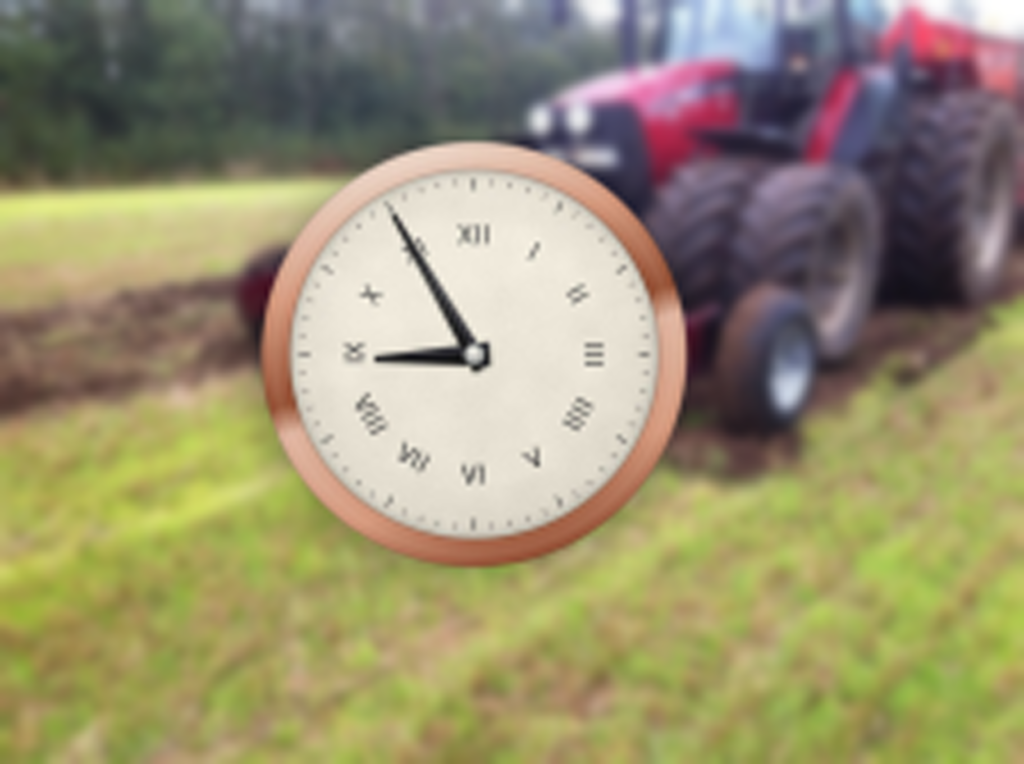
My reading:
8 h 55 min
